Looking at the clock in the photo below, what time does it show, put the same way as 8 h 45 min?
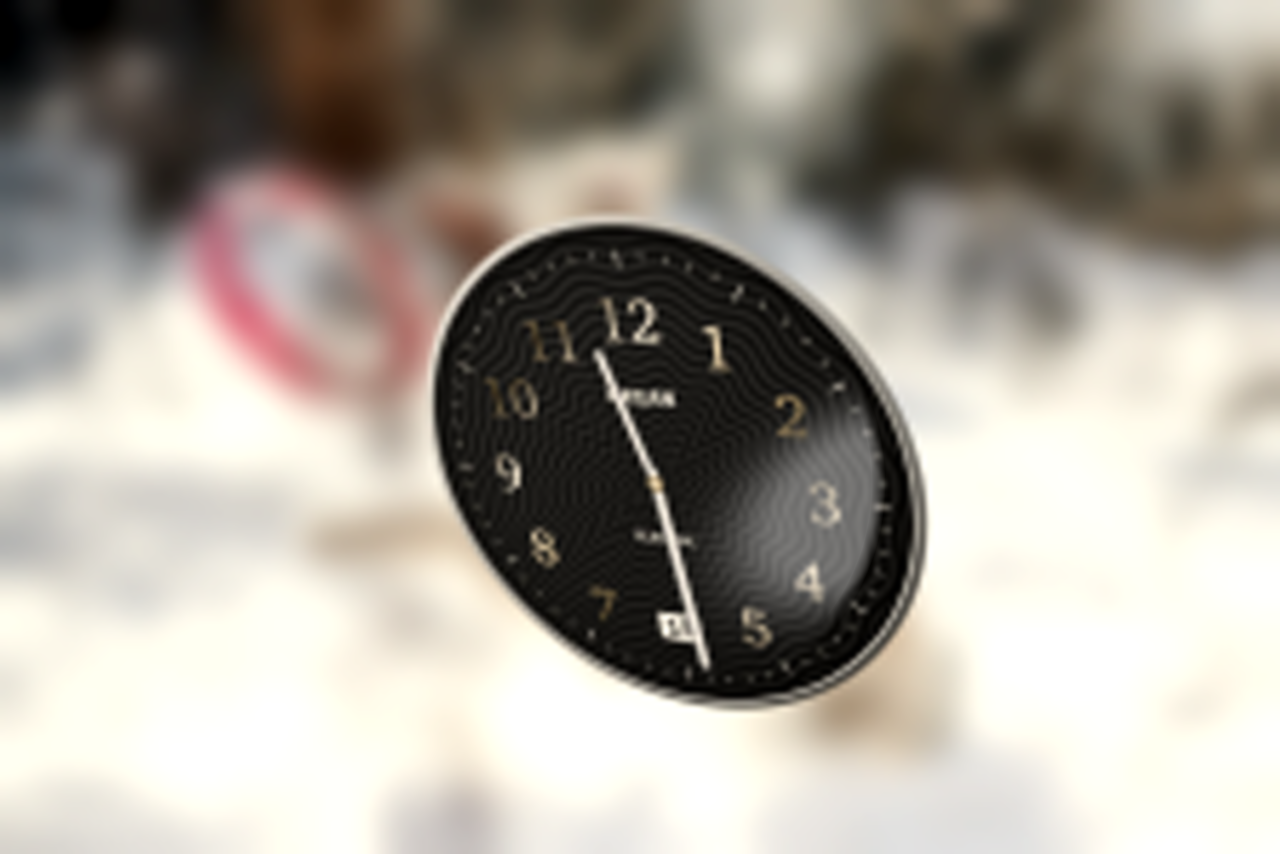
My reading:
11 h 29 min
